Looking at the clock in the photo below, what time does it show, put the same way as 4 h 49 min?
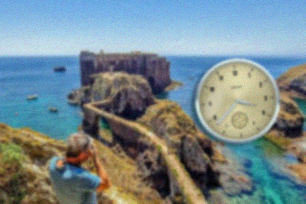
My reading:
3 h 38 min
